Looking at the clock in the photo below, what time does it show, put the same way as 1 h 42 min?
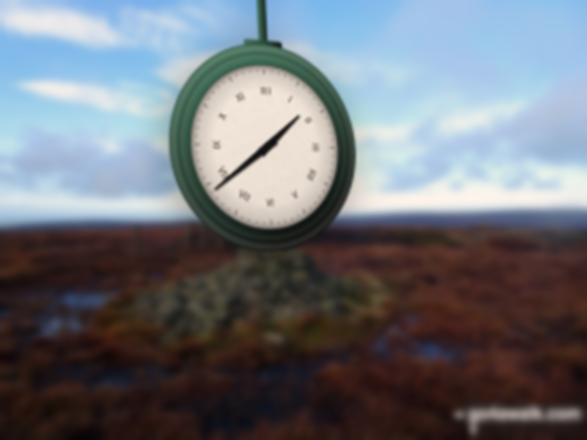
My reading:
1 h 39 min
